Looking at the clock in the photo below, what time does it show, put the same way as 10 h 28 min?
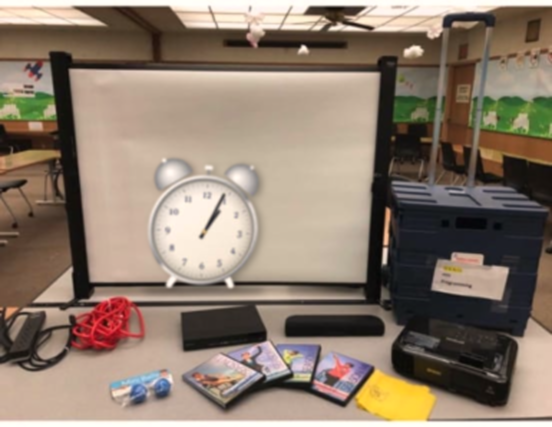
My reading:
1 h 04 min
